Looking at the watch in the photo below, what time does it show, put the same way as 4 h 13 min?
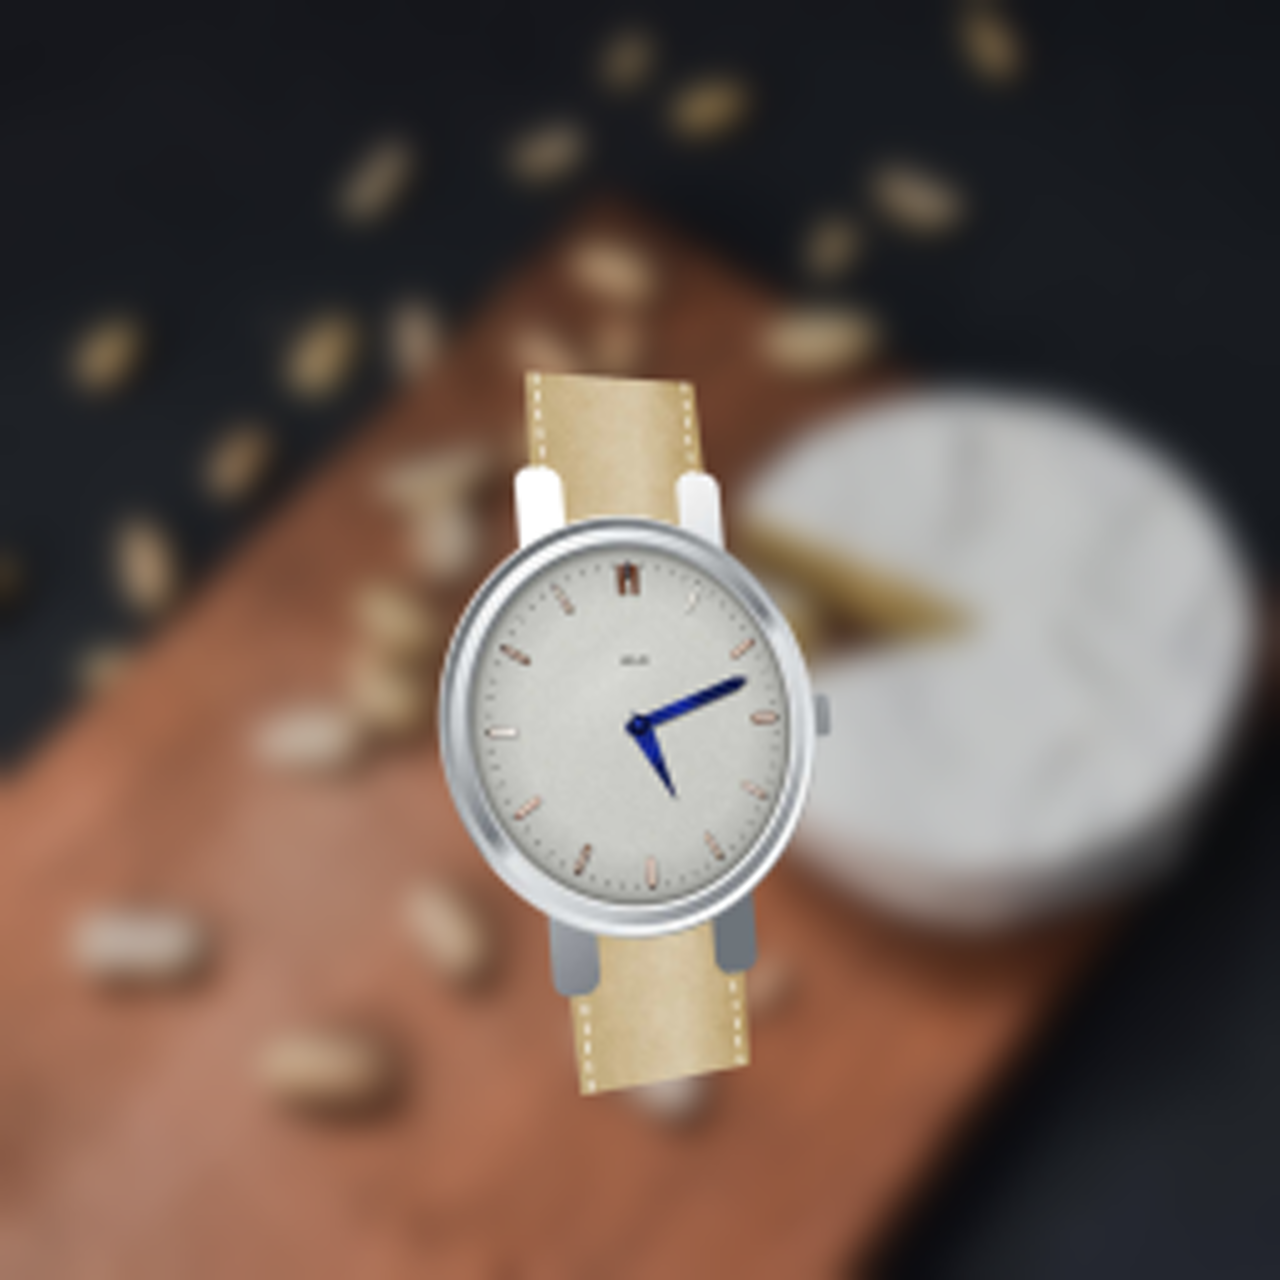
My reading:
5 h 12 min
